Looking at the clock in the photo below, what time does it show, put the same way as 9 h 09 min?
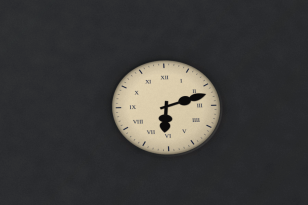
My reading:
6 h 12 min
